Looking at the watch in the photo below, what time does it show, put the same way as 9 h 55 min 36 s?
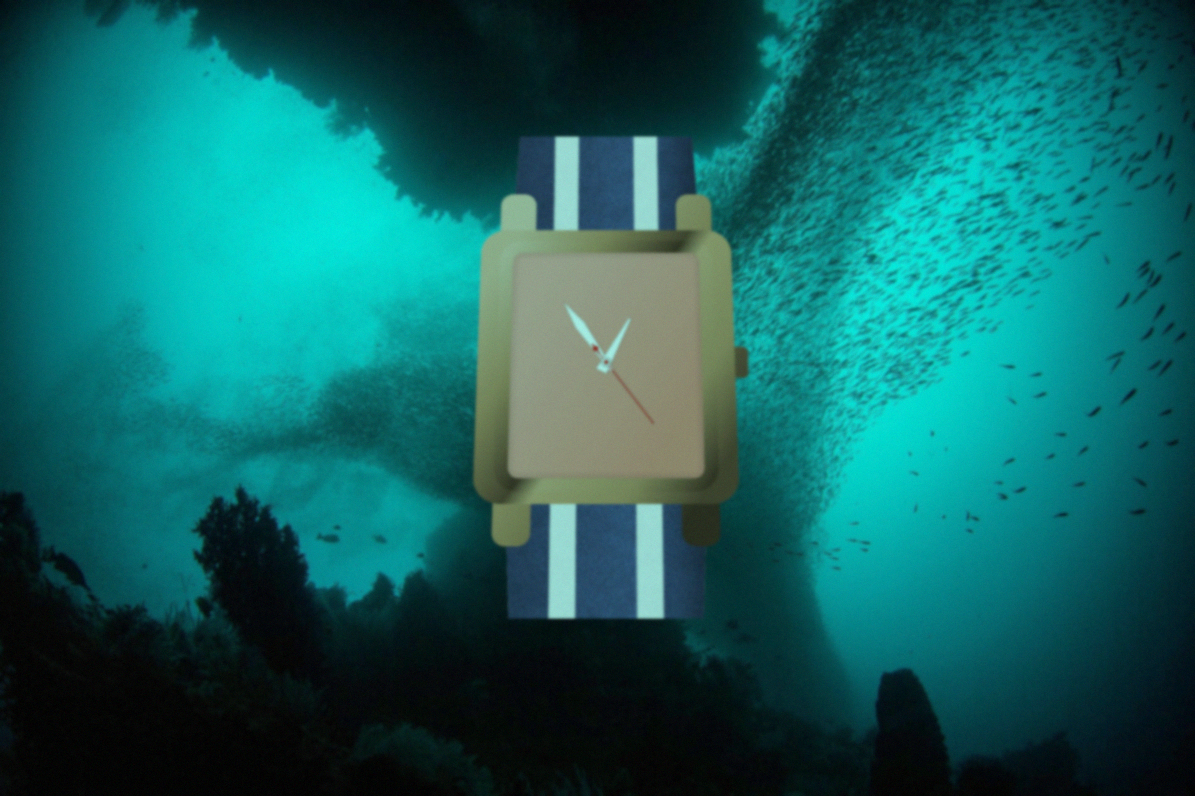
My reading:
12 h 54 min 24 s
